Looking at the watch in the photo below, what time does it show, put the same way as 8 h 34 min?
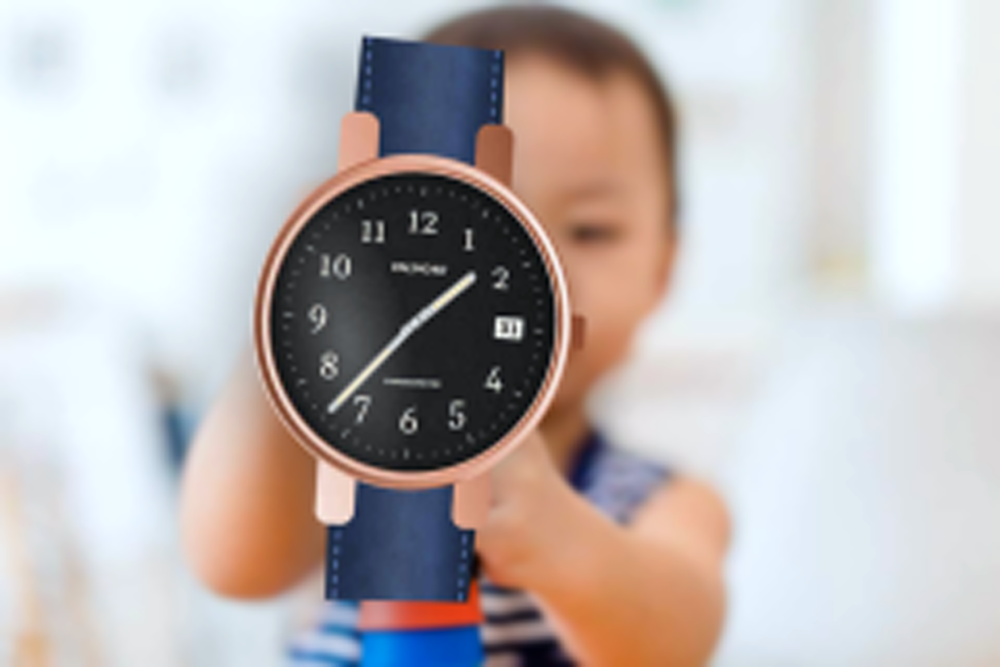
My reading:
1 h 37 min
